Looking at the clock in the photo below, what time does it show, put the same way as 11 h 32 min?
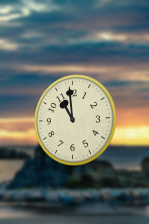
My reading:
10 h 59 min
